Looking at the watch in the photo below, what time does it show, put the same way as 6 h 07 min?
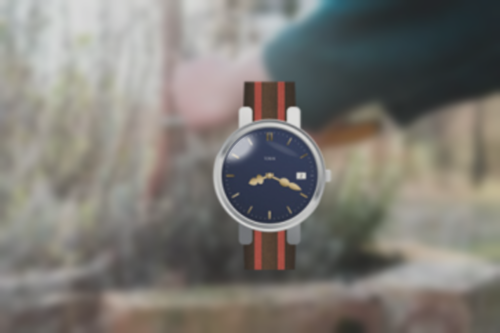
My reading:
8 h 19 min
